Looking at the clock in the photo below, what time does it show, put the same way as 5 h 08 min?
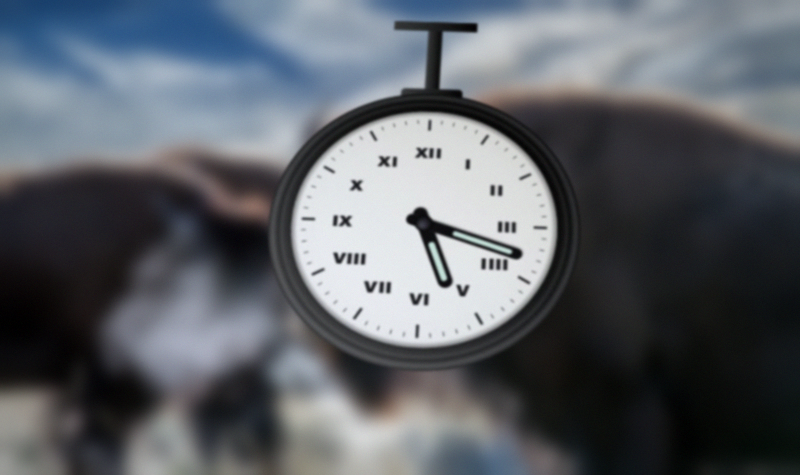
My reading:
5 h 18 min
